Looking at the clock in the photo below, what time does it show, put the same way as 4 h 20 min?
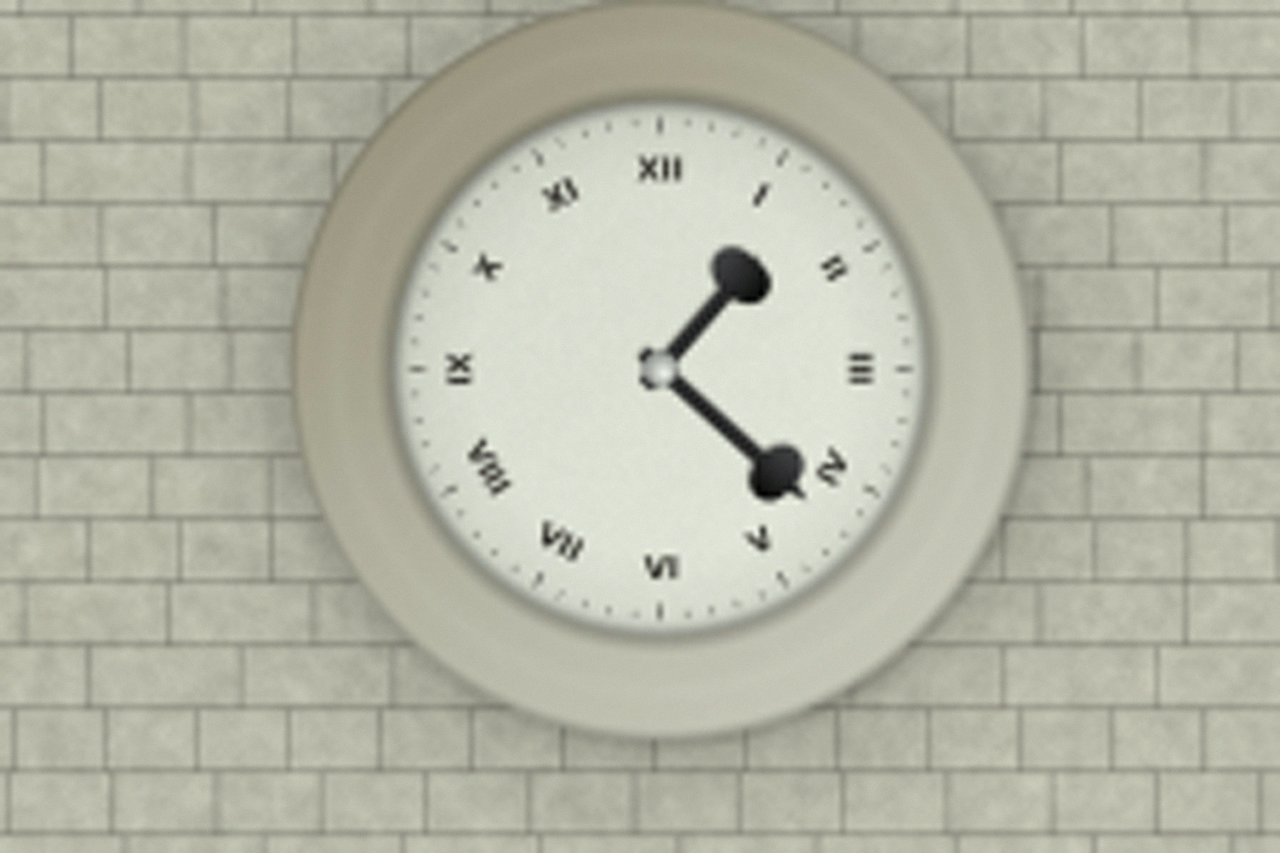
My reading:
1 h 22 min
